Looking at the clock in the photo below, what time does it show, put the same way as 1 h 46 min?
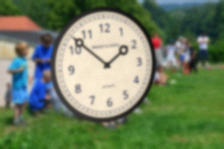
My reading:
1 h 52 min
